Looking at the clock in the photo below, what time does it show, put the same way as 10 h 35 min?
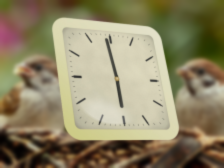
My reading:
5 h 59 min
